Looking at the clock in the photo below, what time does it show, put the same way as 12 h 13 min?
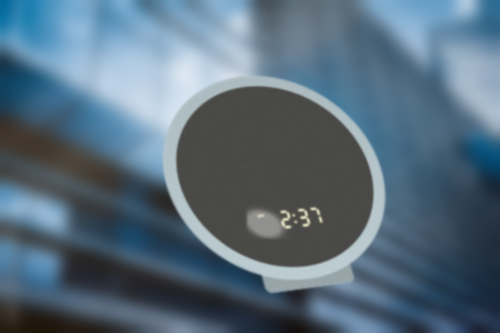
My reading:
2 h 37 min
